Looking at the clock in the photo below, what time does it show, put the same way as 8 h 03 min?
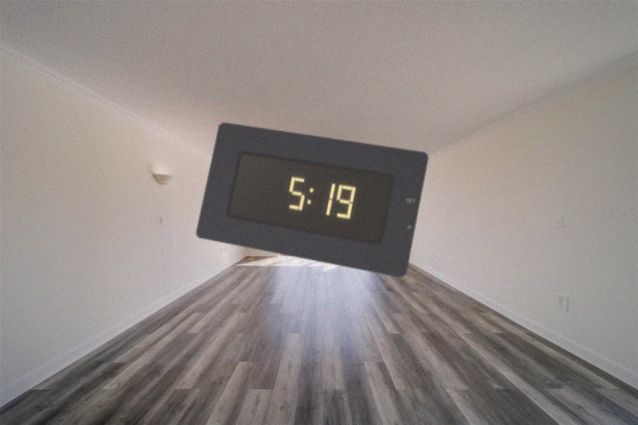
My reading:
5 h 19 min
